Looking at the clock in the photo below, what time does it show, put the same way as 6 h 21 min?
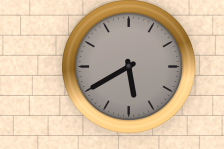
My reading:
5 h 40 min
